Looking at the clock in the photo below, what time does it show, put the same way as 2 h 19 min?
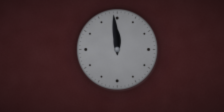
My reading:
11 h 59 min
